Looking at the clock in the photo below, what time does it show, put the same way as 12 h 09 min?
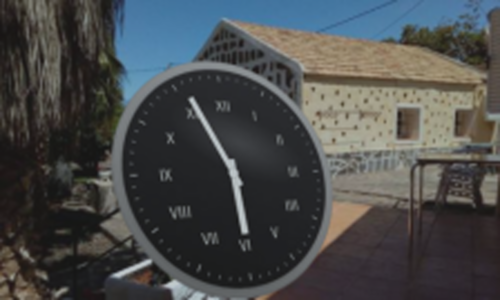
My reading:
5 h 56 min
